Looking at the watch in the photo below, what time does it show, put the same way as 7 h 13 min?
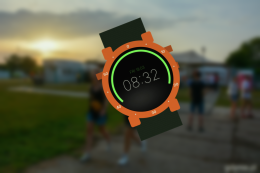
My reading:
8 h 32 min
